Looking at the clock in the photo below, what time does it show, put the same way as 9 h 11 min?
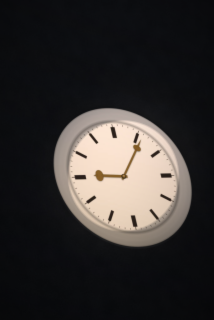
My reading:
9 h 06 min
